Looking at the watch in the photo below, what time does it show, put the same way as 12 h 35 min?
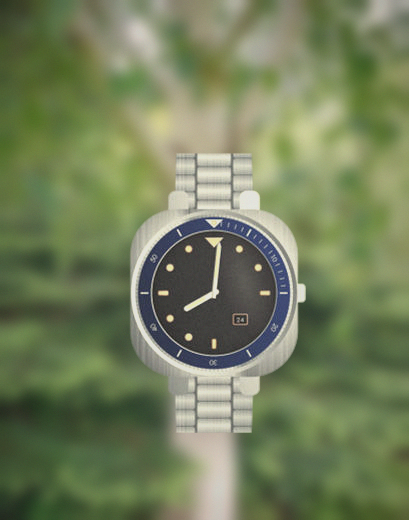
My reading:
8 h 01 min
